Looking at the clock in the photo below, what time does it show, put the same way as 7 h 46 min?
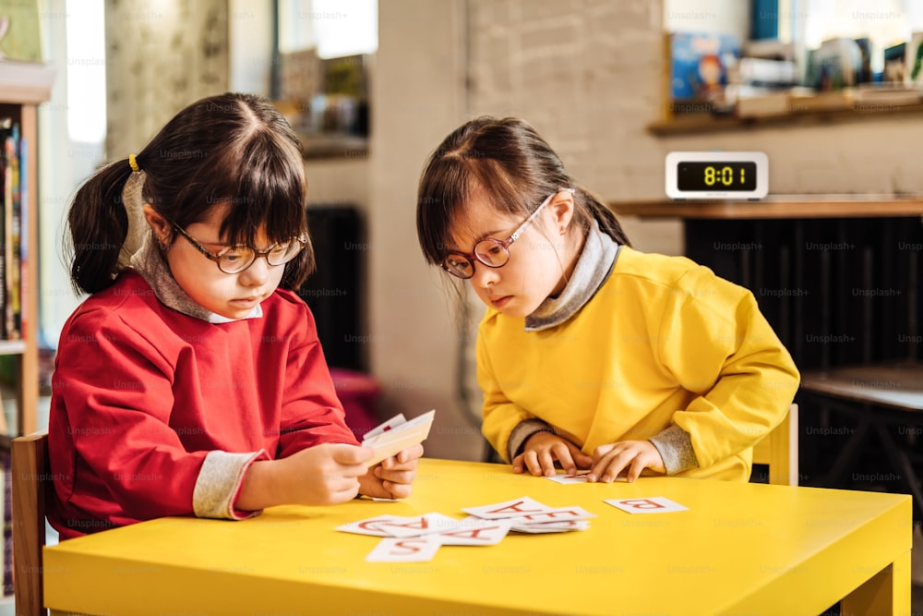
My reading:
8 h 01 min
